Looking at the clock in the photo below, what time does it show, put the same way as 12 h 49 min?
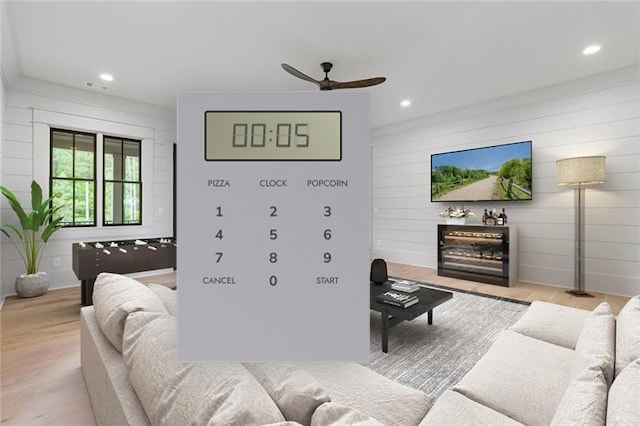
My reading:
0 h 05 min
